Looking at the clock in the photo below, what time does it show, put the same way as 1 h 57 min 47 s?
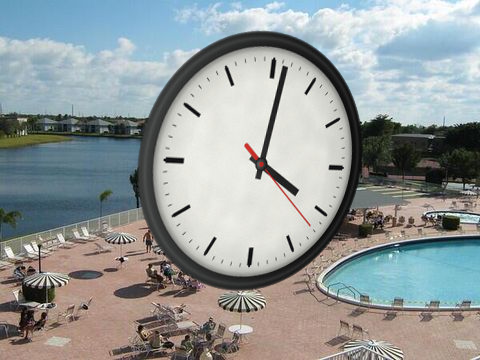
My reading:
4 h 01 min 22 s
